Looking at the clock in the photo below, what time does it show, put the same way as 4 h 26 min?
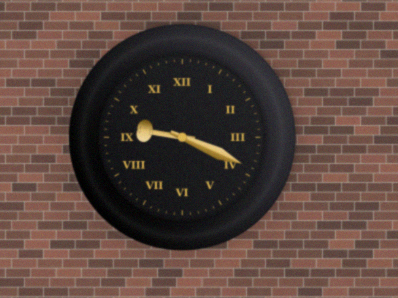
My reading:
9 h 19 min
